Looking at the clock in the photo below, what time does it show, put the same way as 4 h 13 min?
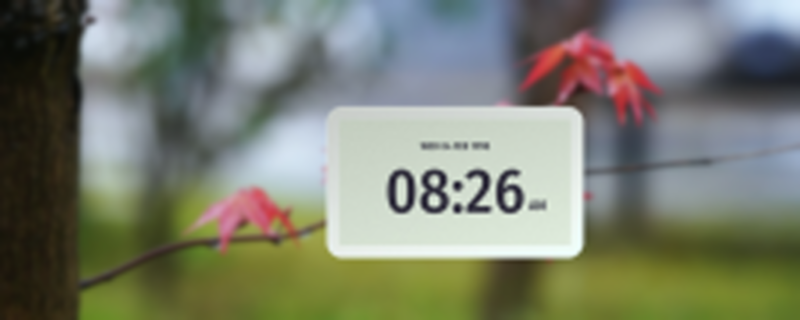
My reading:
8 h 26 min
